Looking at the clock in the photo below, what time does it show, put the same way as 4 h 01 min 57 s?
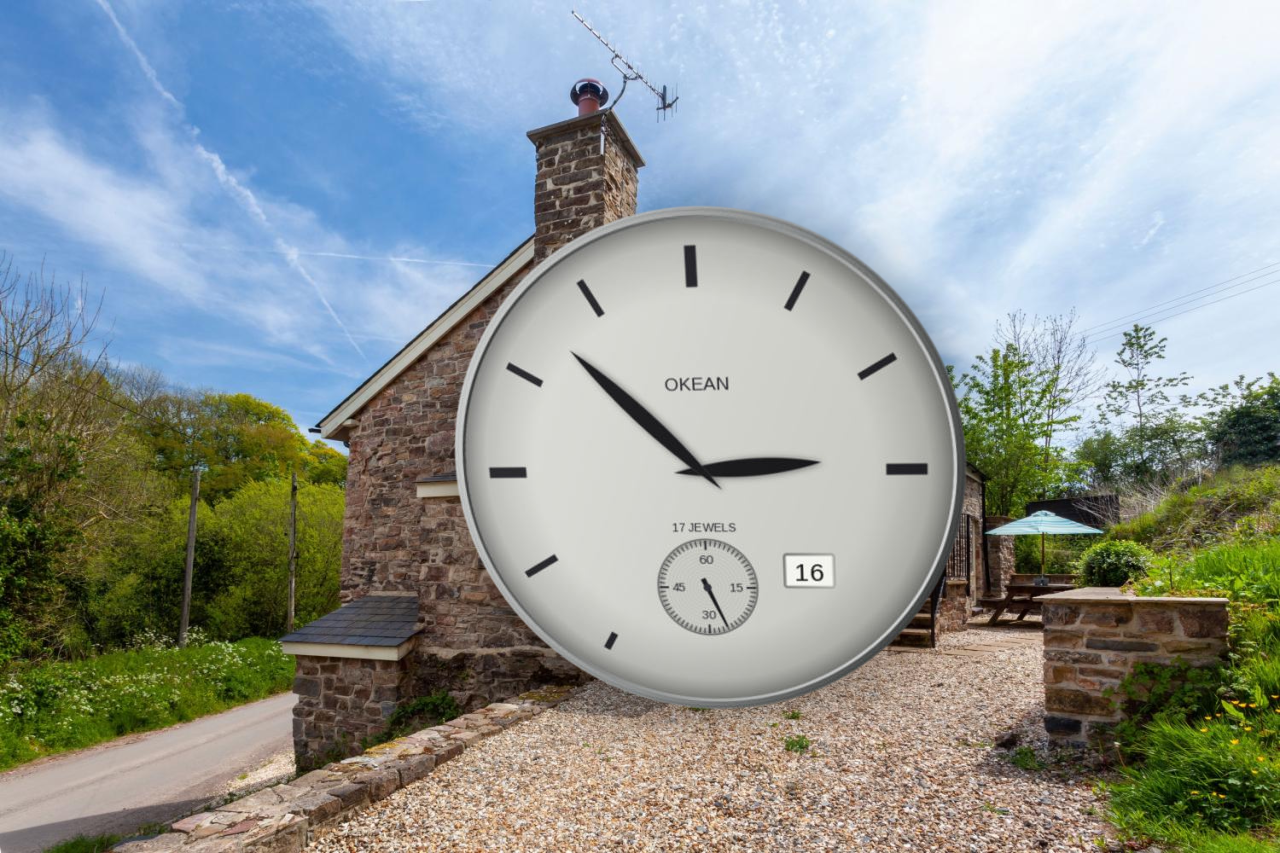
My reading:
2 h 52 min 26 s
